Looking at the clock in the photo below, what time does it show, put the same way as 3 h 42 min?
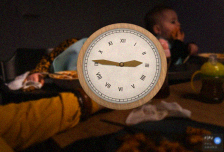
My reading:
2 h 46 min
